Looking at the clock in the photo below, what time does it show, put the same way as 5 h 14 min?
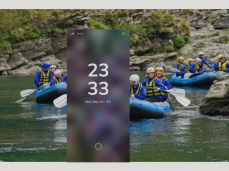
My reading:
23 h 33 min
